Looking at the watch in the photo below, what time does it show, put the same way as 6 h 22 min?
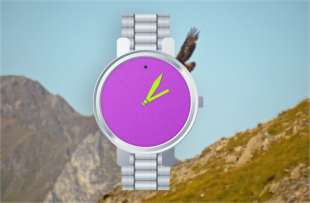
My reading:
2 h 05 min
